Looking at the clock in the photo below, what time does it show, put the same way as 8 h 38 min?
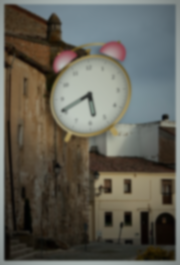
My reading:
5 h 41 min
